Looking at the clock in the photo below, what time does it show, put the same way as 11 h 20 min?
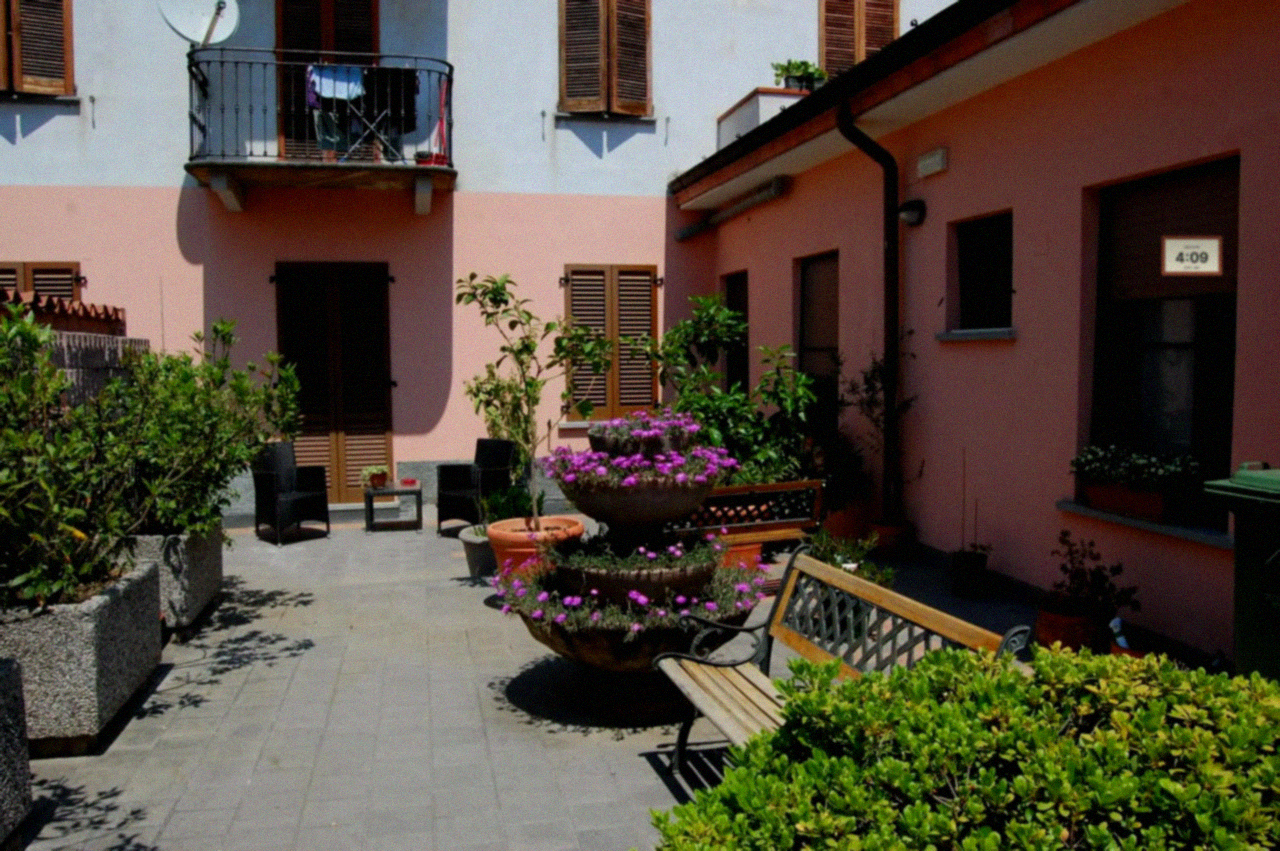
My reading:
4 h 09 min
